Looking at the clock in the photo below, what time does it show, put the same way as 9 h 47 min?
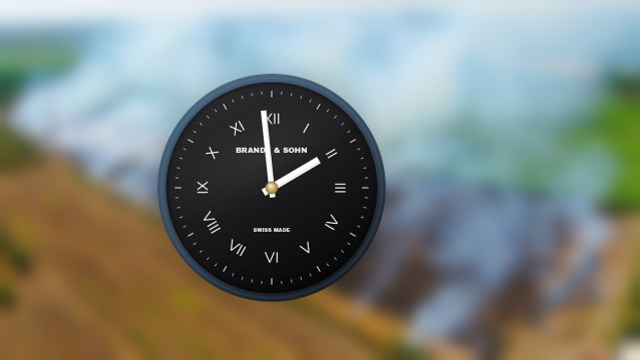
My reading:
1 h 59 min
